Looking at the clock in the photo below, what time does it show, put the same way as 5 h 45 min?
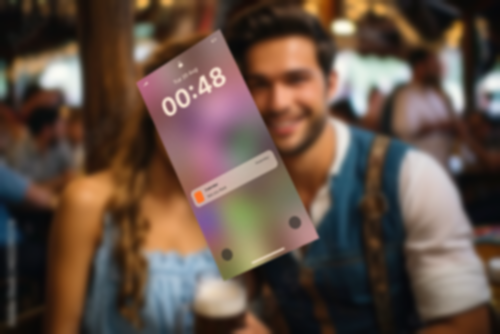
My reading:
0 h 48 min
